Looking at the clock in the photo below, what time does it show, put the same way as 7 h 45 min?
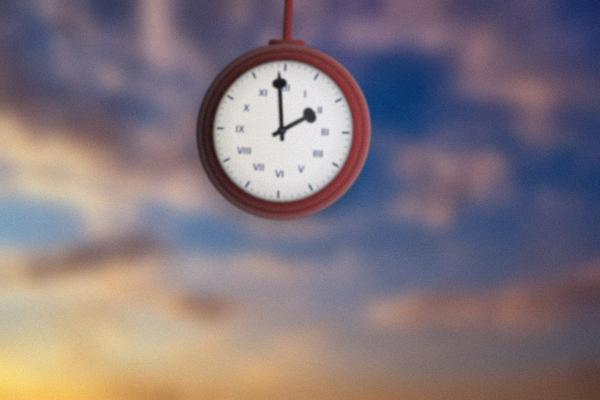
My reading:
1 h 59 min
